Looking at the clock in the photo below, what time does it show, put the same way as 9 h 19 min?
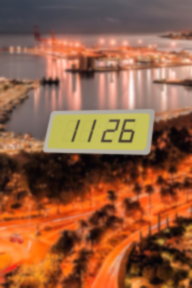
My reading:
11 h 26 min
